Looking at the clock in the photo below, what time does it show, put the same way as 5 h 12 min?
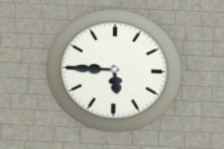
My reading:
5 h 45 min
